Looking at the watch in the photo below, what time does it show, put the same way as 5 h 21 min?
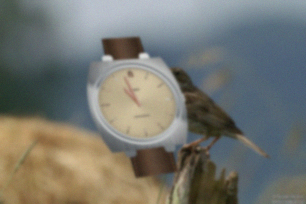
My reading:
10 h 58 min
